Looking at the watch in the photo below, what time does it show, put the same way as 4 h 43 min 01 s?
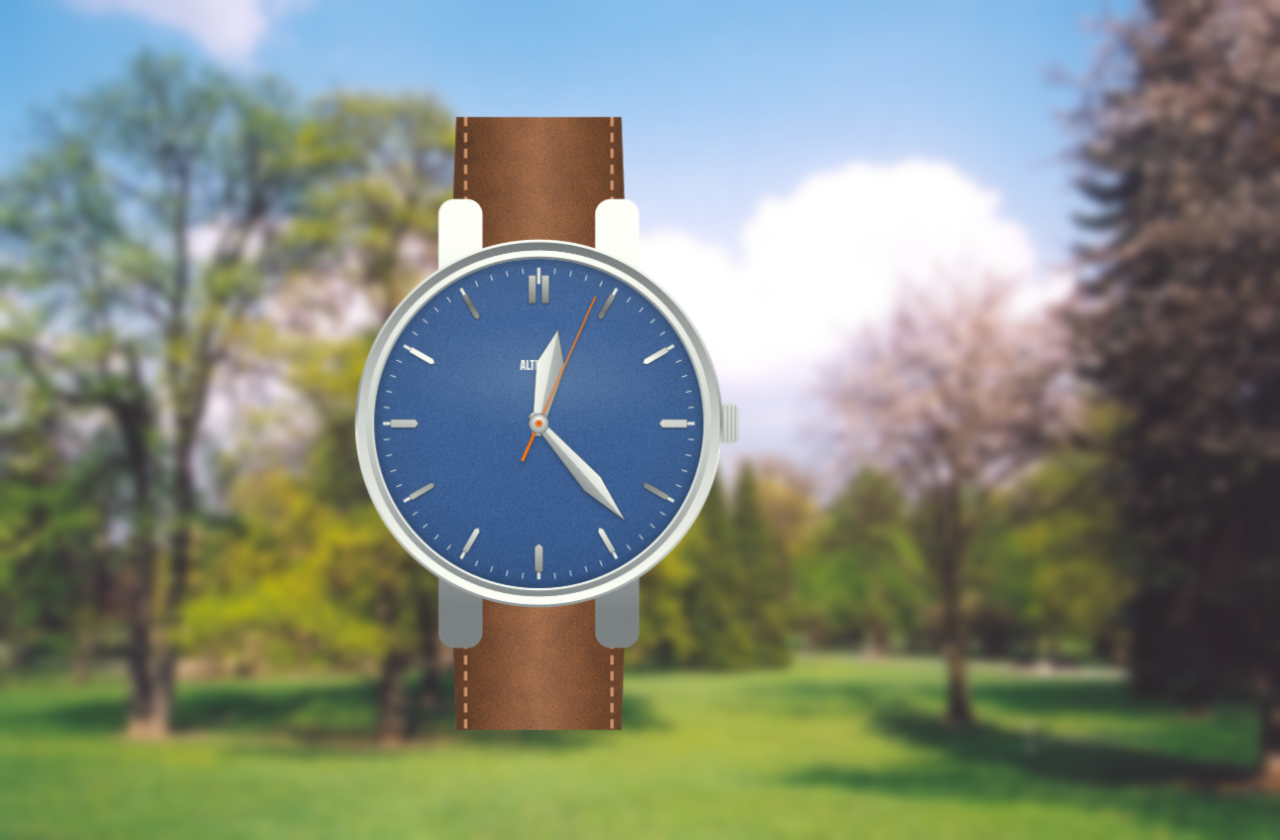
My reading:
12 h 23 min 04 s
